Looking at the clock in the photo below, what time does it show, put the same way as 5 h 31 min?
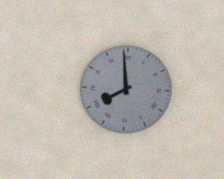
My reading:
7 h 59 min
